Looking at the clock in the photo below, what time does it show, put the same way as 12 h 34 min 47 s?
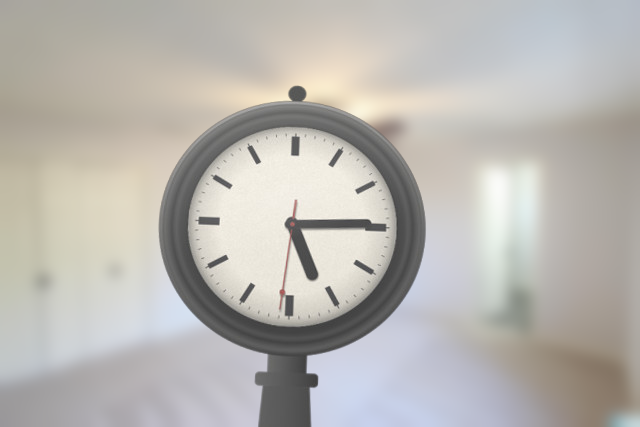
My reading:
5 h 14 min 31 s
